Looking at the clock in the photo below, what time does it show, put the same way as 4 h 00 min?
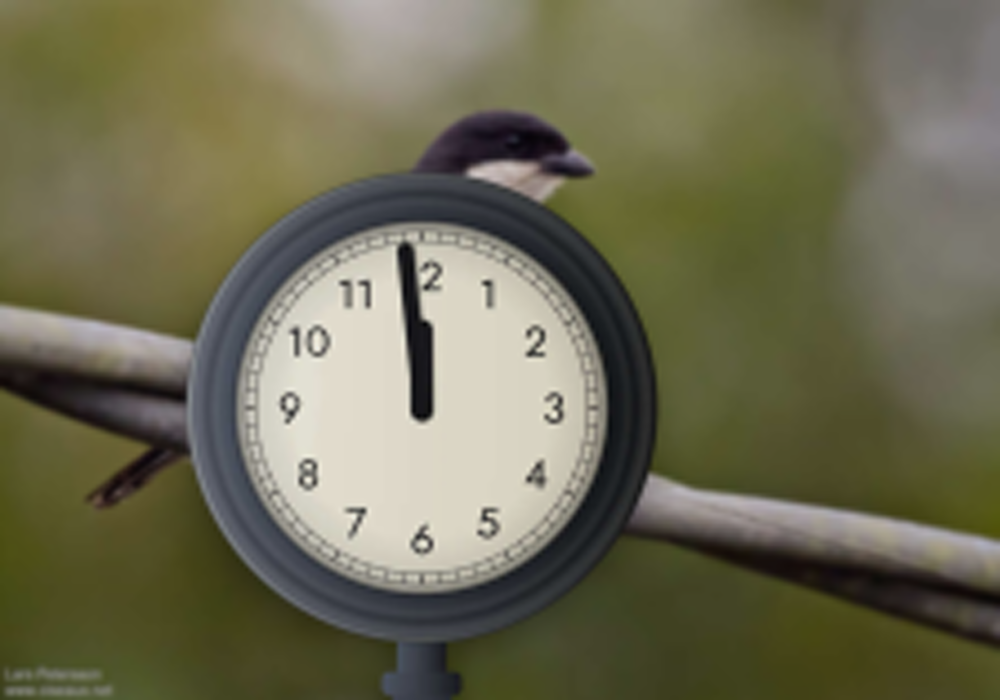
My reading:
11 h 59 min
